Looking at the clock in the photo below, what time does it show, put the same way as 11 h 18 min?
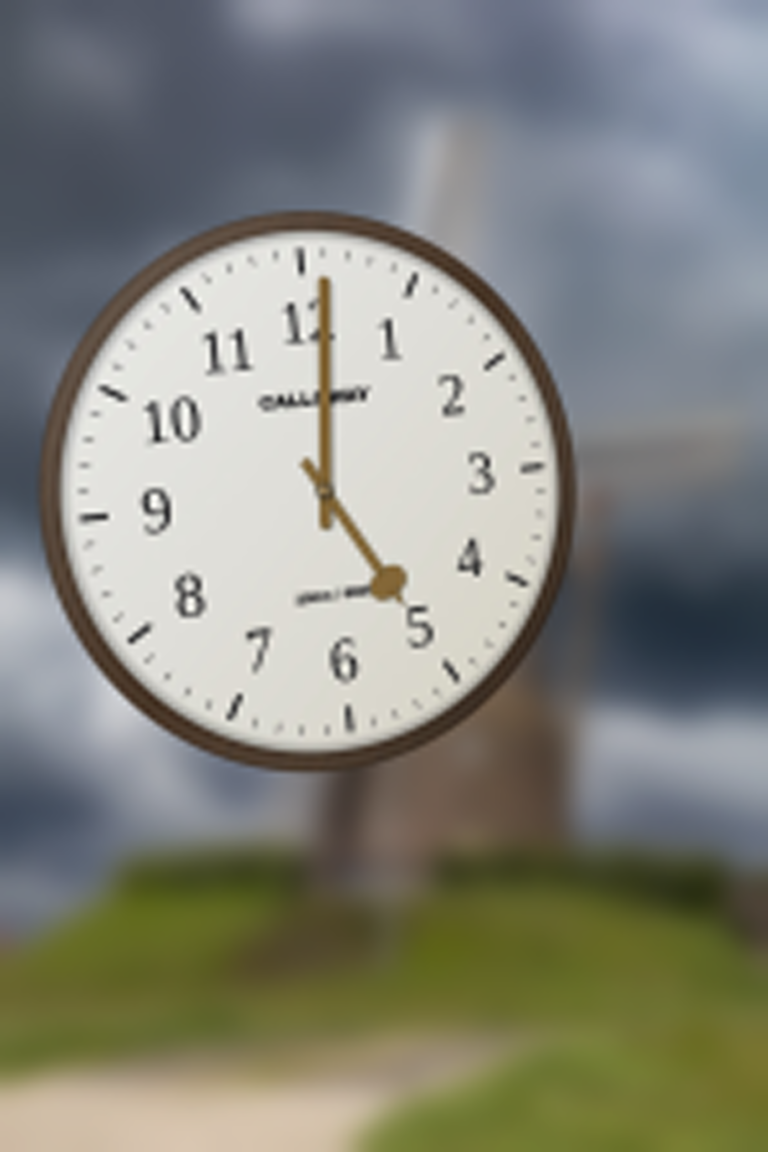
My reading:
5 h 01 min
